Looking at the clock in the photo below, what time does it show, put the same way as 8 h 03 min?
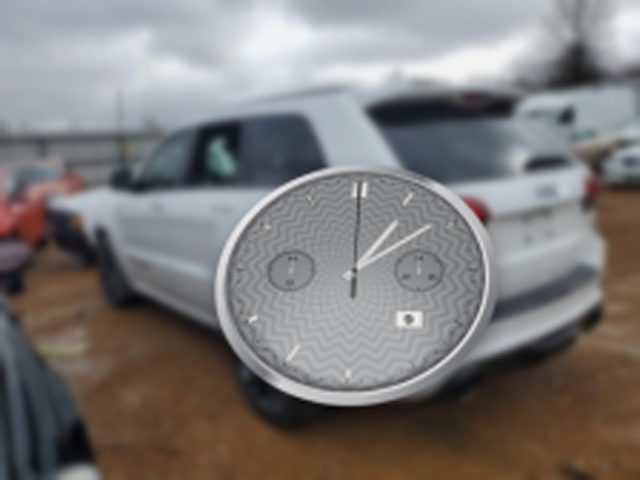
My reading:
1 h 09 min
